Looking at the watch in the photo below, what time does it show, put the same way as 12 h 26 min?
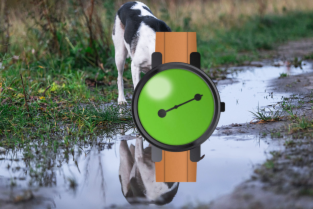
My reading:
8 h 11 min
